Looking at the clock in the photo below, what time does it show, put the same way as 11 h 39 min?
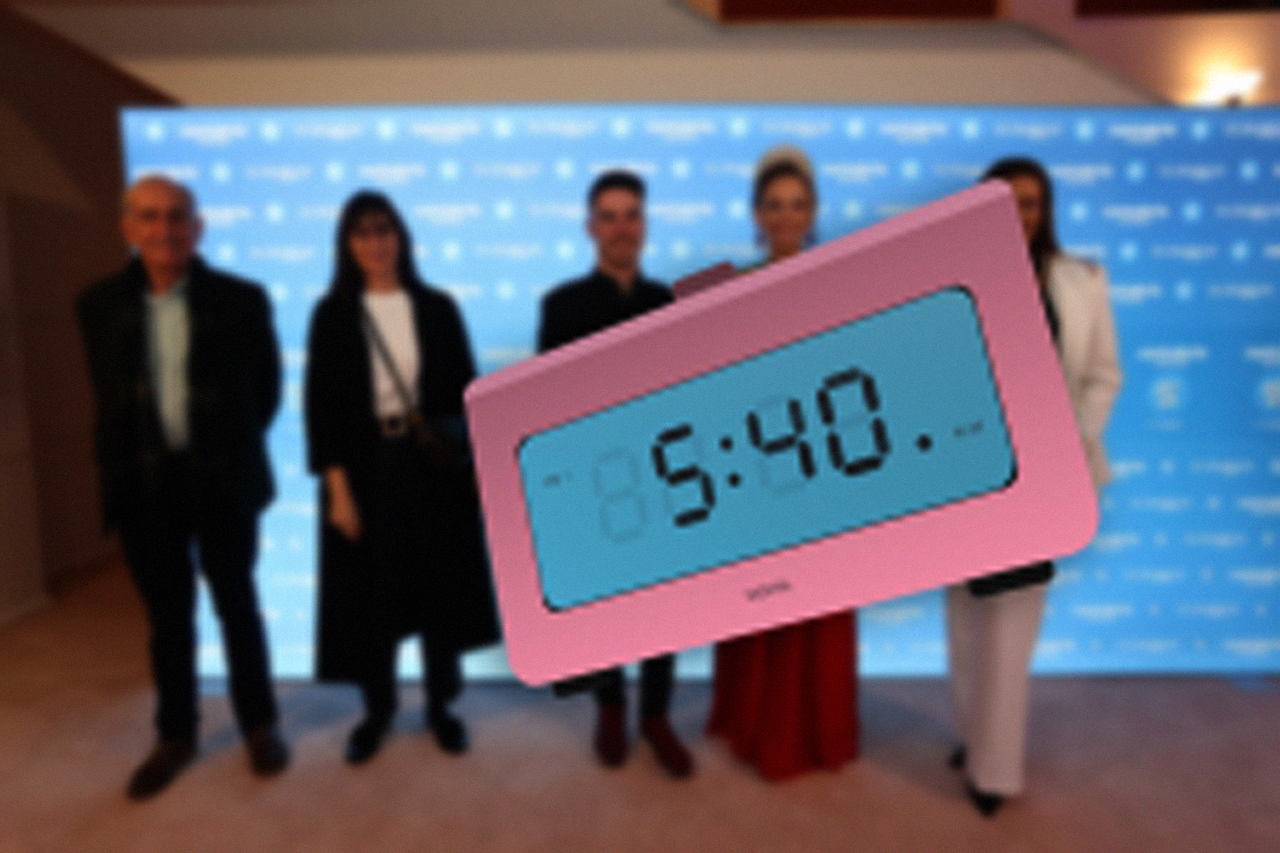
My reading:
5 h 40 min
